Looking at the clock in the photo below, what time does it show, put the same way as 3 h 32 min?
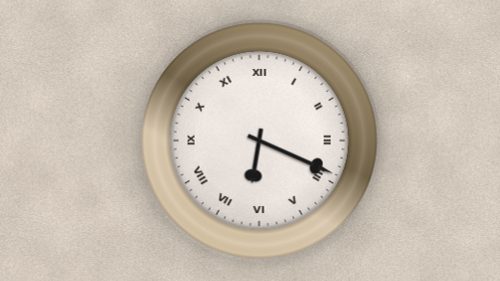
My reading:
6 h 19 min
